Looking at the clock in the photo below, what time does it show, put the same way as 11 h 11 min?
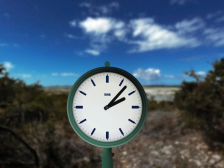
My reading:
2 h 07 min
